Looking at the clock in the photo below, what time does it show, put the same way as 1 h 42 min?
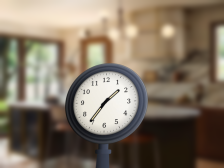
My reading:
1 h 36 min
